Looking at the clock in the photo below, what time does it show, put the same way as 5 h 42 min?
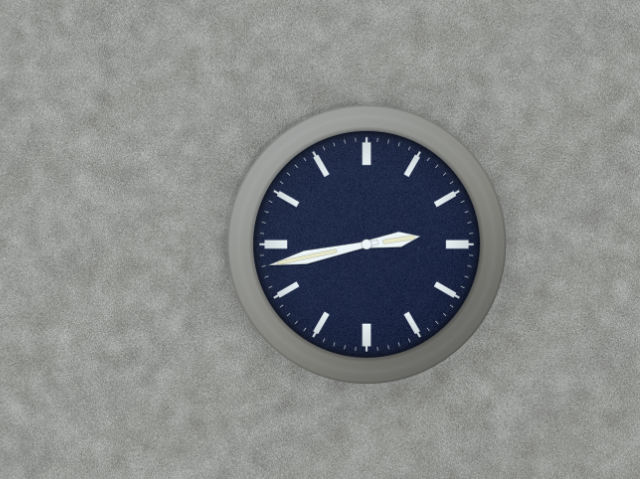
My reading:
2 h 43 min
